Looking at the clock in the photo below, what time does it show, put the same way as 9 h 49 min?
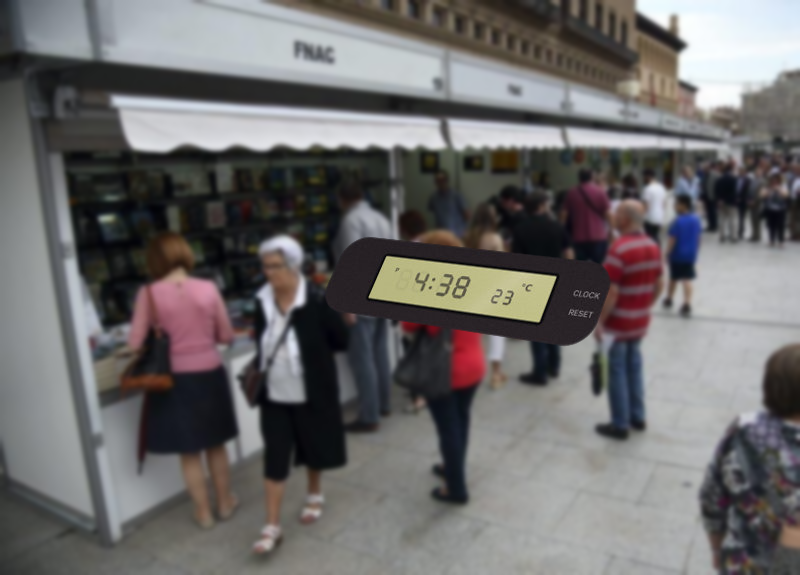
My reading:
4 h 38 min
